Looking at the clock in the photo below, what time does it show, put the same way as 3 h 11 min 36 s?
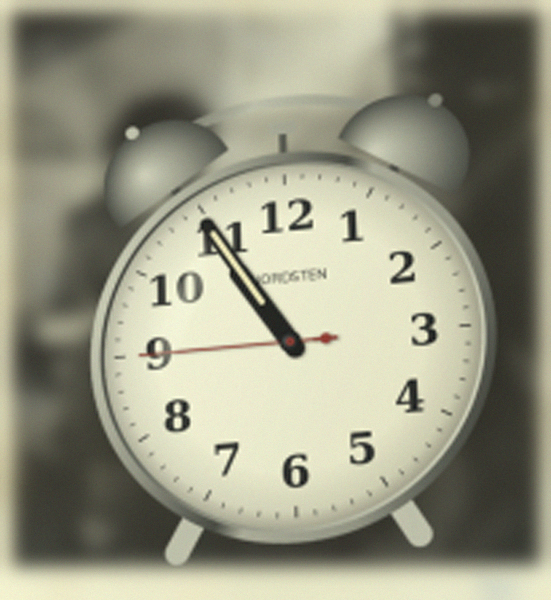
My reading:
10 h 54 min 45 s
